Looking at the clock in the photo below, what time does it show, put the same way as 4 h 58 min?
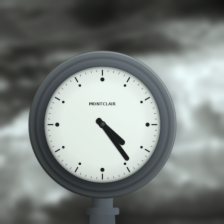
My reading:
4 h 24 min
